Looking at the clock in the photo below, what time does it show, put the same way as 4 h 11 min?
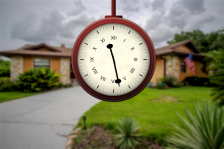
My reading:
11 h 28 min
